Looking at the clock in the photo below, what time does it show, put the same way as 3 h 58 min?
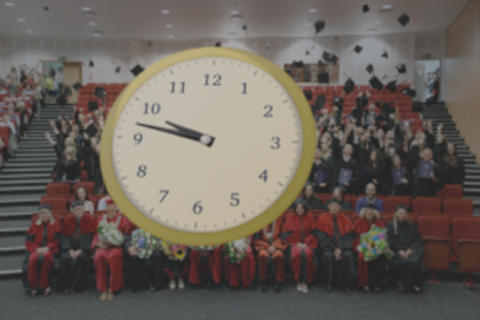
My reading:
9 h 47 min
